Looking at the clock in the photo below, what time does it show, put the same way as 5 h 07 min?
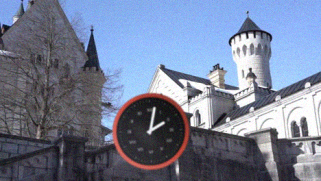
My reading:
2 h 02 min
